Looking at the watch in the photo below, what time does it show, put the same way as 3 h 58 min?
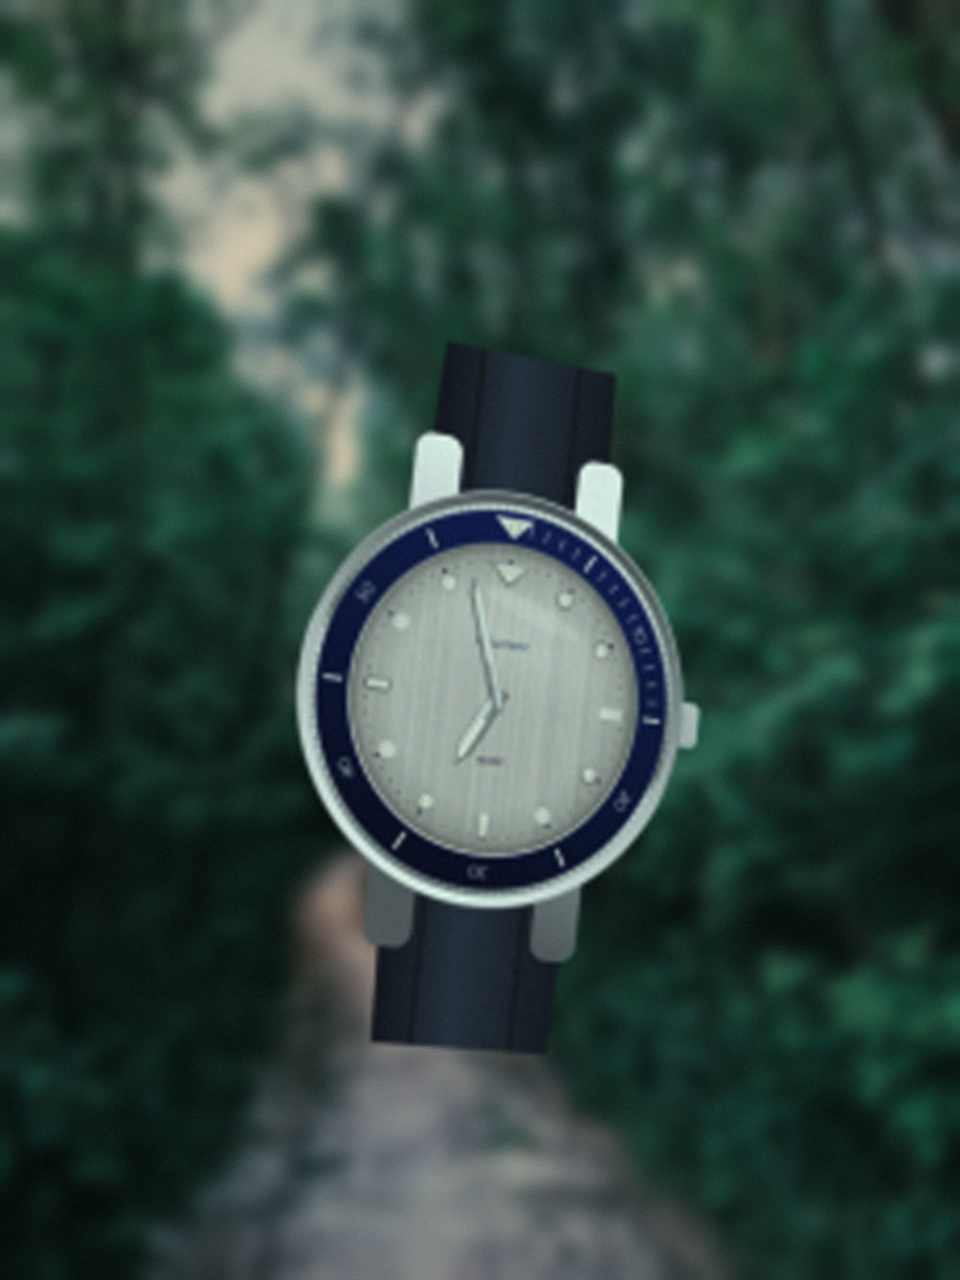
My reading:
6 h 57 min
